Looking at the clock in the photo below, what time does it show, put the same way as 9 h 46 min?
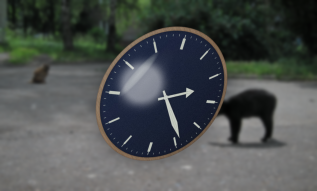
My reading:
2 h 24 min
